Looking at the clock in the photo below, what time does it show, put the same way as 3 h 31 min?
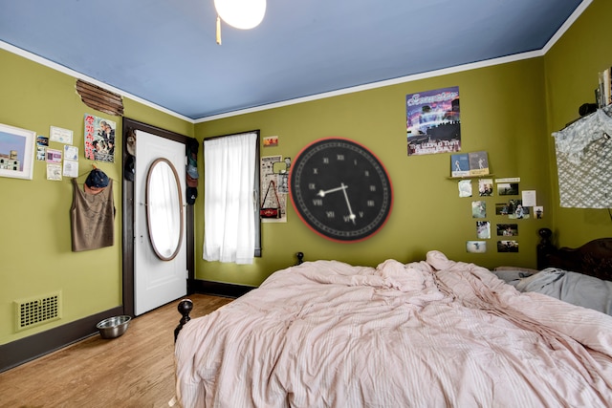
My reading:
8 h 28 min
